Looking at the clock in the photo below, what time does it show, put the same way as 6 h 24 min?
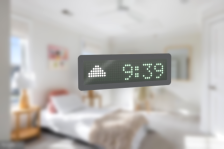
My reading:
9 h 39 min
